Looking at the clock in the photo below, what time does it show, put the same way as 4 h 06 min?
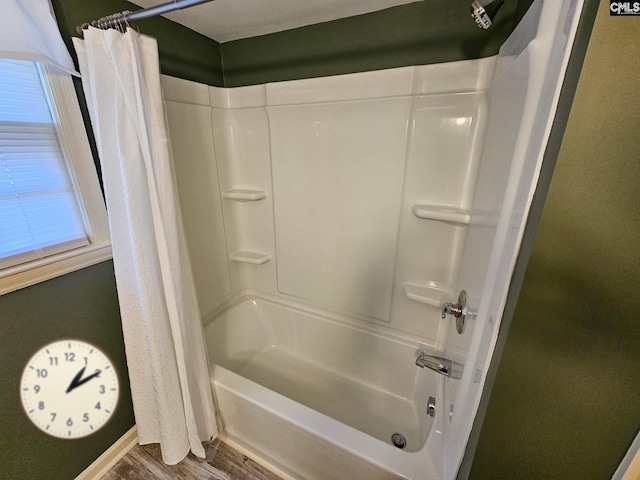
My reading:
1 h 10 min
